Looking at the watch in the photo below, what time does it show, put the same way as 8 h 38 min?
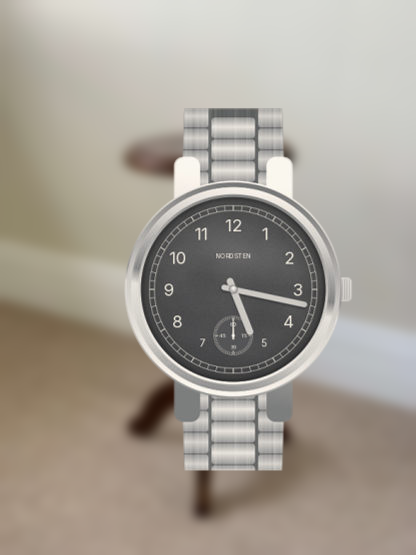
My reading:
5 h 17 min
